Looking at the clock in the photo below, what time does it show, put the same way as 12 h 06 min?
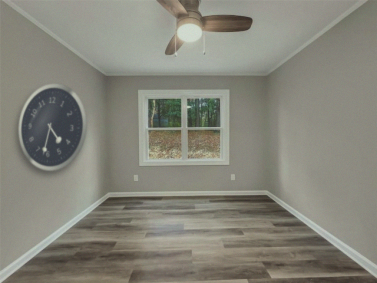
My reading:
4 h 32 min
